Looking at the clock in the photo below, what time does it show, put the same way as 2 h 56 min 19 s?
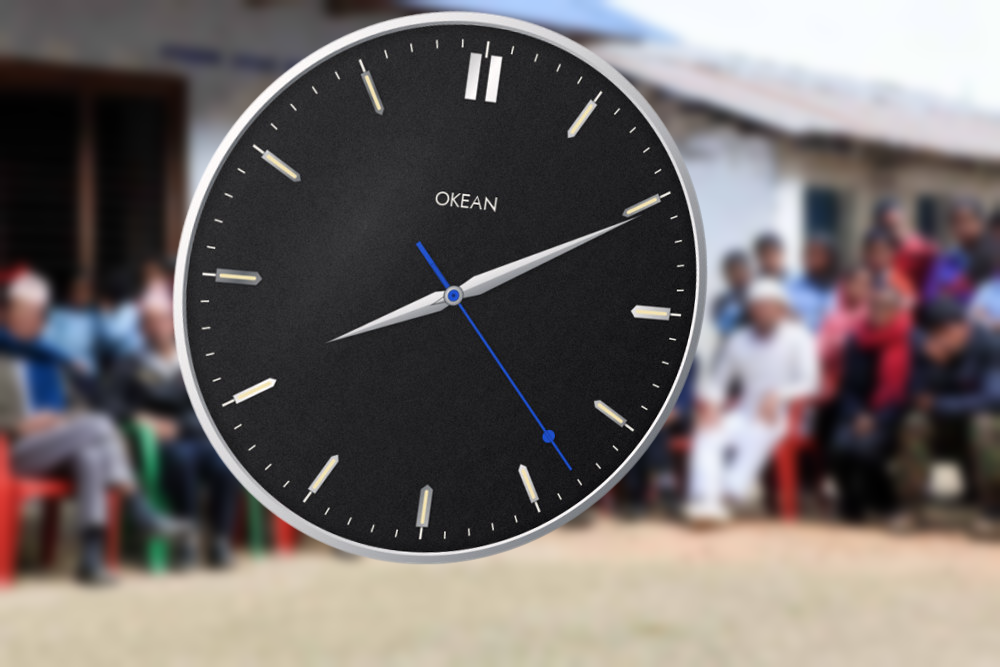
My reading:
8 h 10 min 23 s
